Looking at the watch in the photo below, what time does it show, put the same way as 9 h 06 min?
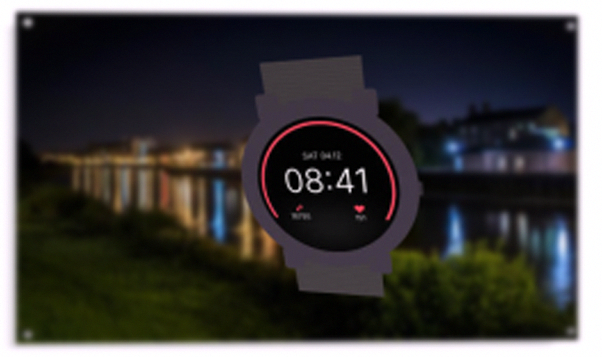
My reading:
8 h 41 min
